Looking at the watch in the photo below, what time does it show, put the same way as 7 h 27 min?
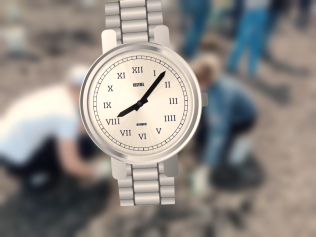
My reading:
8 h 07 min
